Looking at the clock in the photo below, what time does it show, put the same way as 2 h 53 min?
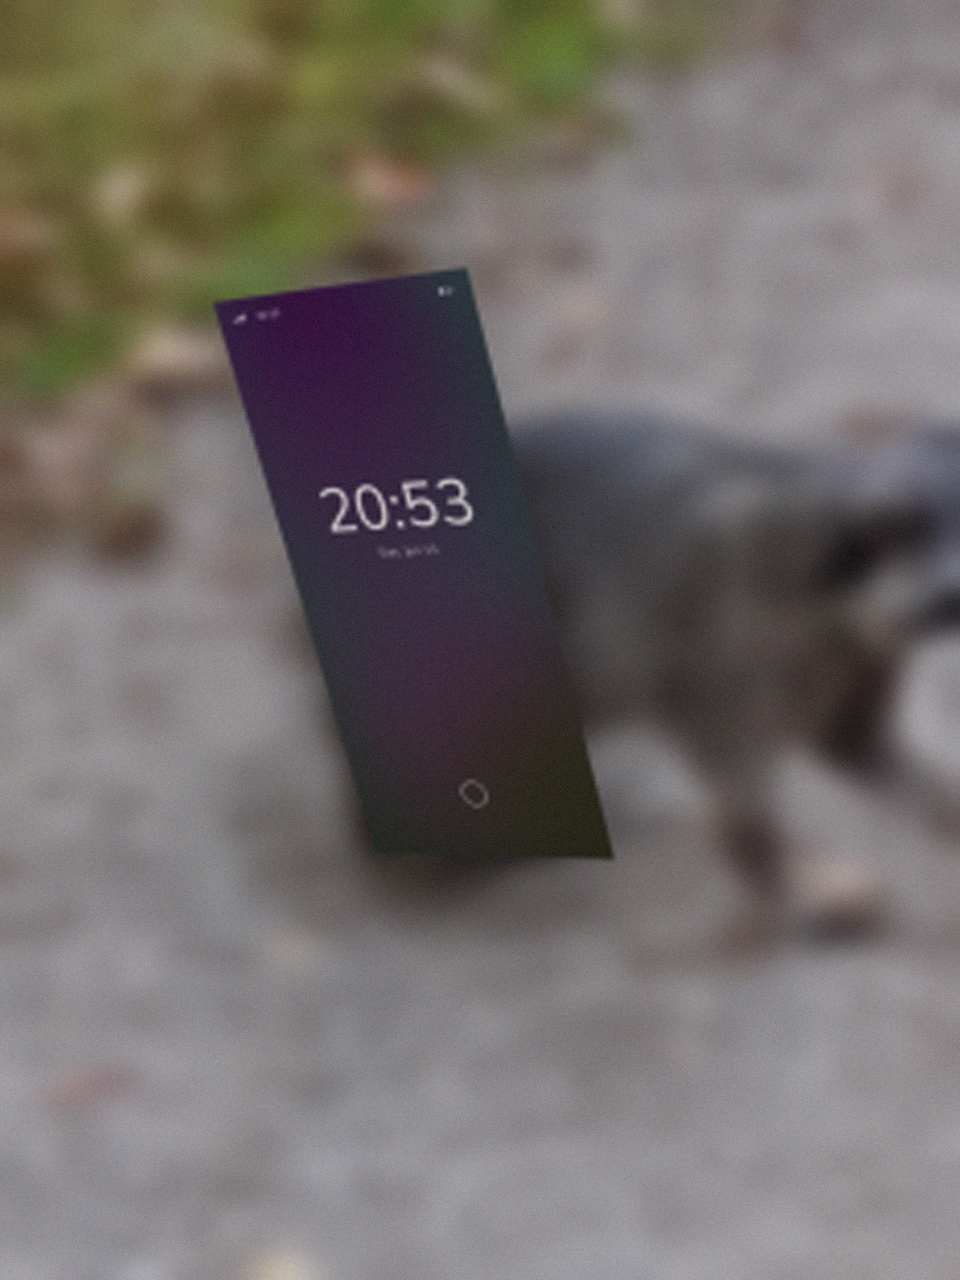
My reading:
20 h 53 min
